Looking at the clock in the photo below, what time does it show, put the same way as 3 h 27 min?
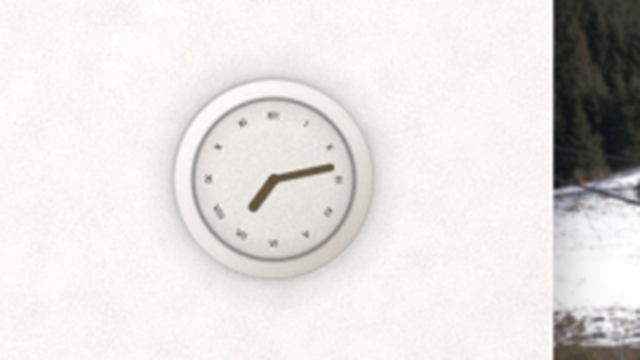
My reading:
7 h 13 min
